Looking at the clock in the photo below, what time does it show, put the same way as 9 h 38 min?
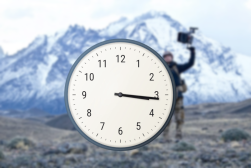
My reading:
3 h 16 min
